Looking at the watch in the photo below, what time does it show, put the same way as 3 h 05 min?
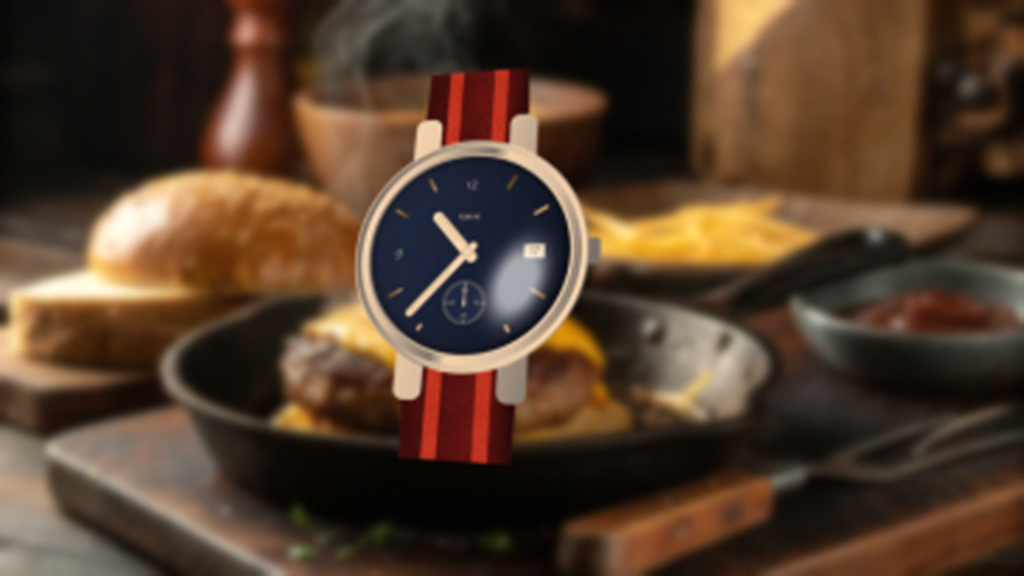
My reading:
10 h 37 min
